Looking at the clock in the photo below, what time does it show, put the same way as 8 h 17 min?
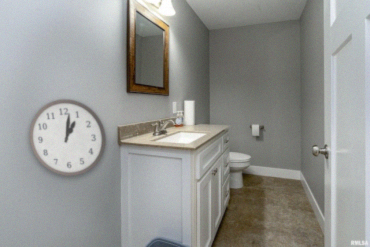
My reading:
1 h 02 min
